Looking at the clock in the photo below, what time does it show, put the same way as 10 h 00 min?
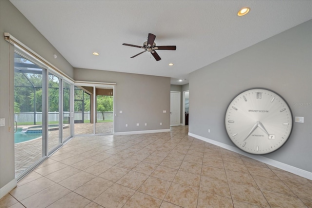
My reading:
4 h 36 min
